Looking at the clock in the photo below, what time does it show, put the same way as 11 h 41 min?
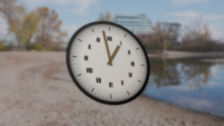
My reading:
12 h 58 min
